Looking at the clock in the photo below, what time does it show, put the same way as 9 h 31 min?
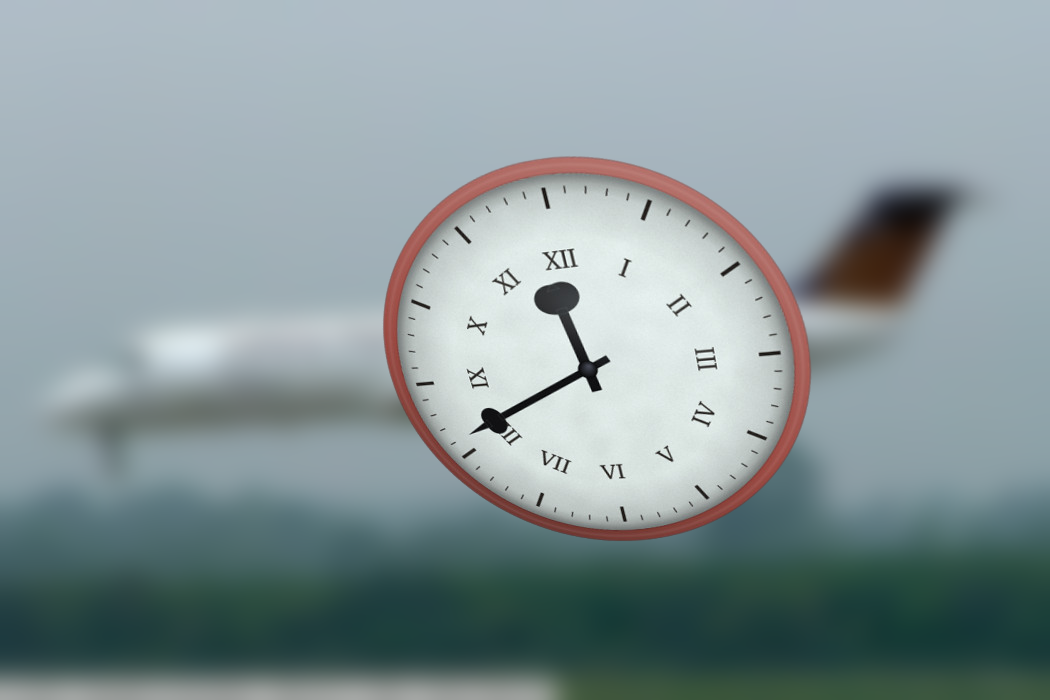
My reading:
11 h 41 min
